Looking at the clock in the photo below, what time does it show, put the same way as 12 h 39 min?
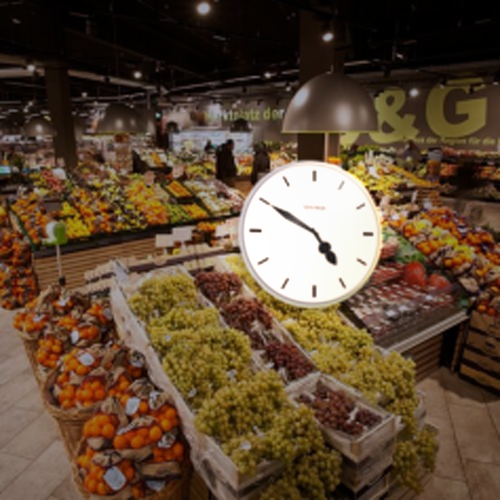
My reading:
4 h 50 min
